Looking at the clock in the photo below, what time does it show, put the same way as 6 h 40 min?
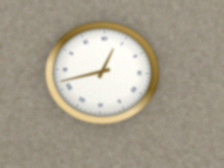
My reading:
12 h 42 min
